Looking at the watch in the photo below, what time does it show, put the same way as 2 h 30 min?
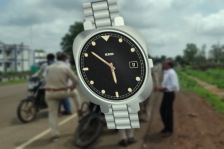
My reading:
5 h 52 min
